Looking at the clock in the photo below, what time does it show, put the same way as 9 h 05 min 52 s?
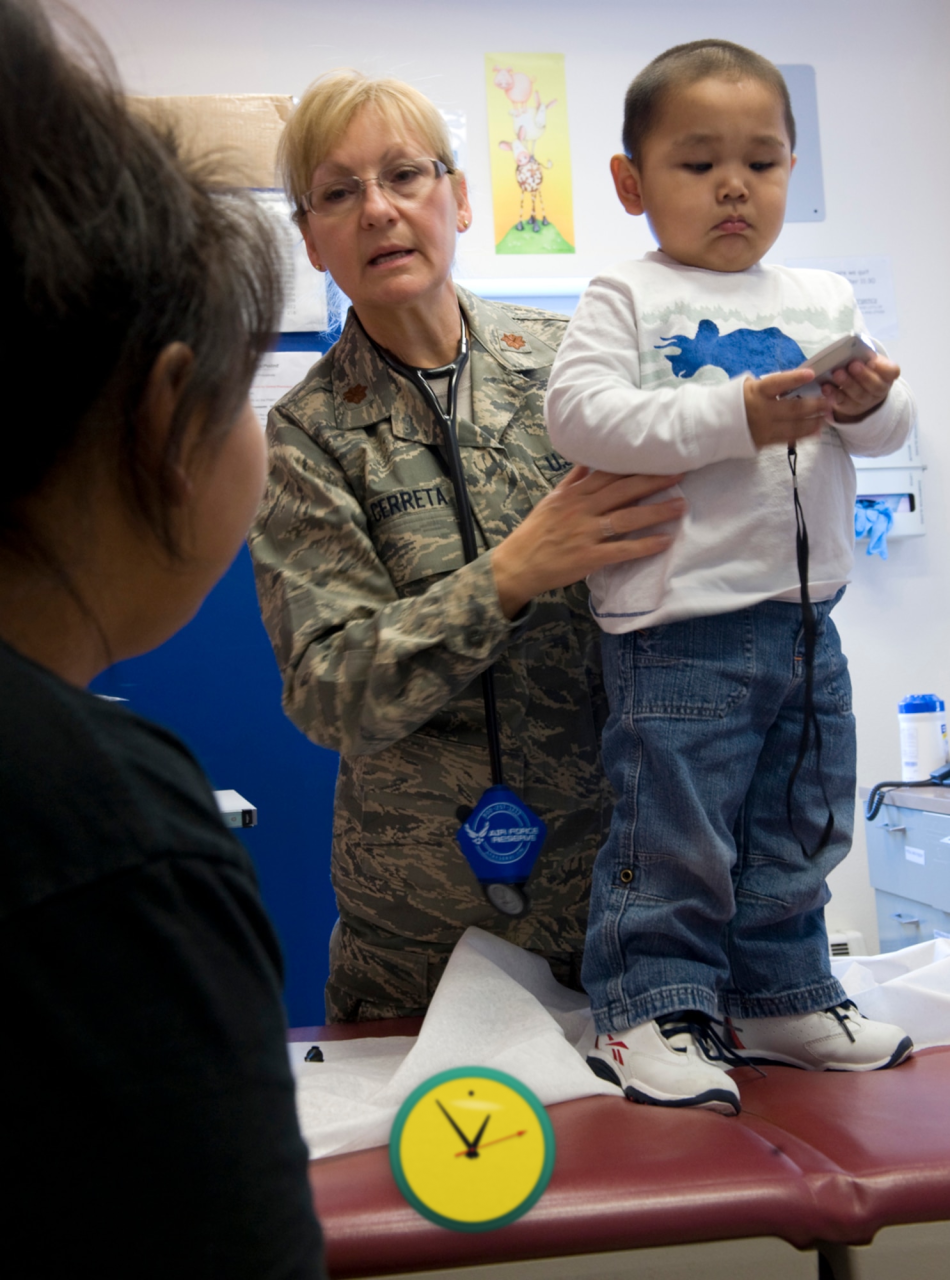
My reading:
12 h 54 min 12 s
